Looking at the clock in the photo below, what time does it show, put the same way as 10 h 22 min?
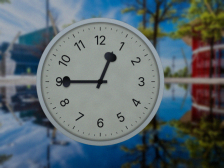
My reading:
12 h 45 min
